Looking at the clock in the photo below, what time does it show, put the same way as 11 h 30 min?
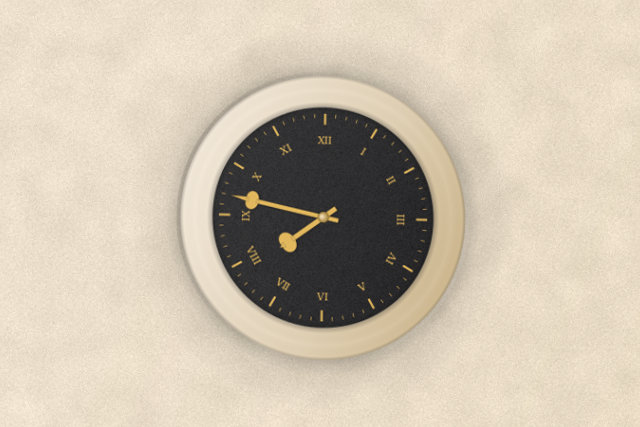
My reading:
7 h 47 min
